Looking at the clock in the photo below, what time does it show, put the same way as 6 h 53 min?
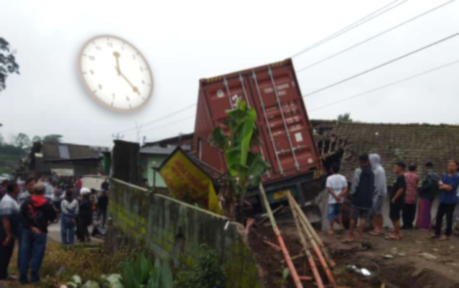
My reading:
12 h 25 min
